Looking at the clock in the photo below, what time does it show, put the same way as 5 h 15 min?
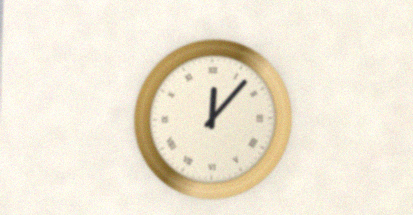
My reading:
12 h 07 min
